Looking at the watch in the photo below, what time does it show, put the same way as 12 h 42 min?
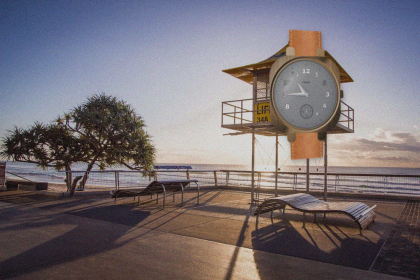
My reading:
10 h 45 min
